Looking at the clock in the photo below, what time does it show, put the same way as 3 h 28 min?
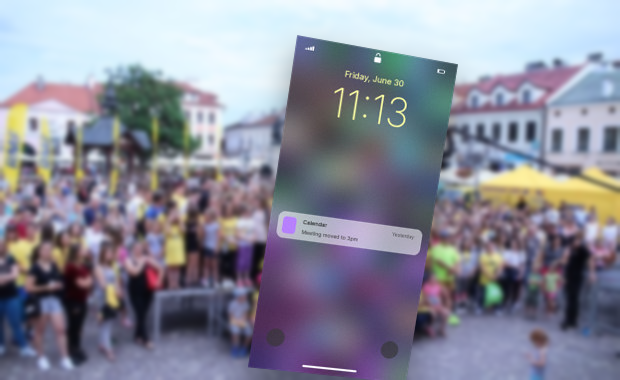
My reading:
11 h 13 min
